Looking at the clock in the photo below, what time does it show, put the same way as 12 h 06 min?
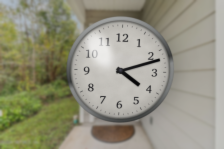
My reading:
4 h 12 min
